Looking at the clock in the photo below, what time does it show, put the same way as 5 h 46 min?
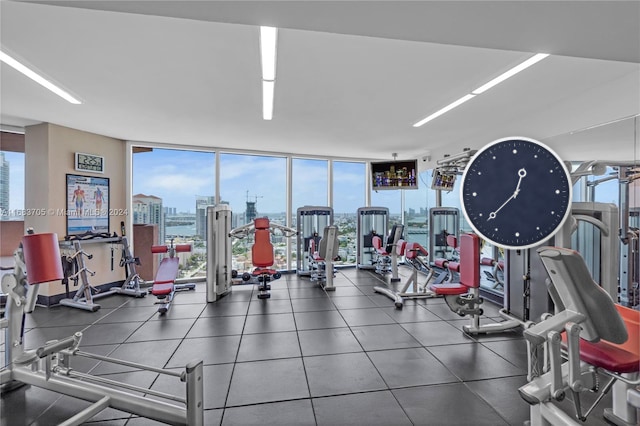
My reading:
12 h 38 min
